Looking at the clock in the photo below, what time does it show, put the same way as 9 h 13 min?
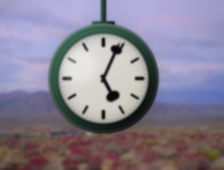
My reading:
5 h 04 min
